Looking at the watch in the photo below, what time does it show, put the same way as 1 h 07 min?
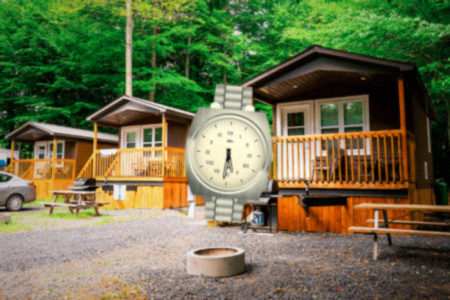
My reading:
5 h 31 min
